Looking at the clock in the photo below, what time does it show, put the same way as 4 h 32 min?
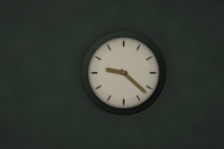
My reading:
9 h 22 min
